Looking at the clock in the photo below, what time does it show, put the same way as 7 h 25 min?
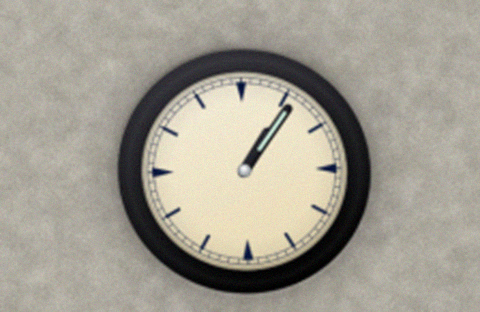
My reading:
1 h 06 min
